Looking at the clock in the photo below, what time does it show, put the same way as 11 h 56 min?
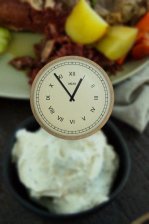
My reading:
12 h 54 min
